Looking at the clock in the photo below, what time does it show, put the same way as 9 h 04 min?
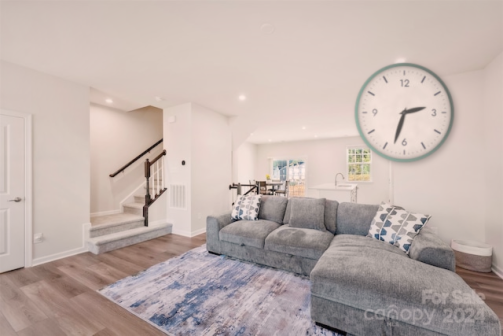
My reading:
2 h 33 min
